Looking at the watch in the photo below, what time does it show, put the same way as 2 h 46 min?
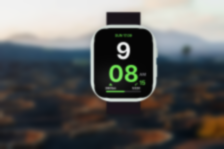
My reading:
9 h 08 min
